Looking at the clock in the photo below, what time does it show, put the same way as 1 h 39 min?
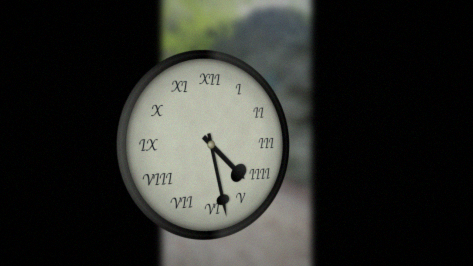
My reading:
4 h 28 min
